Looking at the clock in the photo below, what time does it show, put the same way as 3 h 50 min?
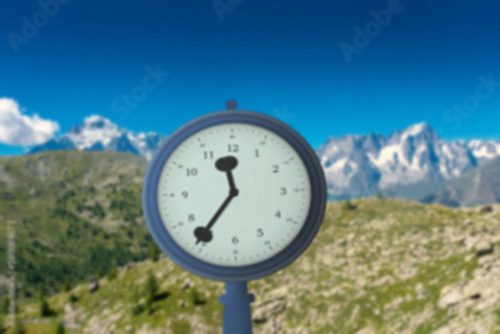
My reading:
11 h 36 min
